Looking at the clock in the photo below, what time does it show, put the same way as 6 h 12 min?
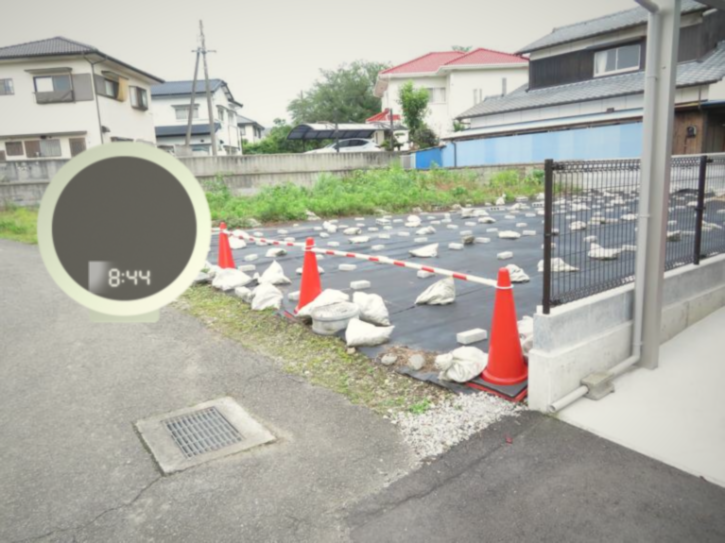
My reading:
8 h 44 min
